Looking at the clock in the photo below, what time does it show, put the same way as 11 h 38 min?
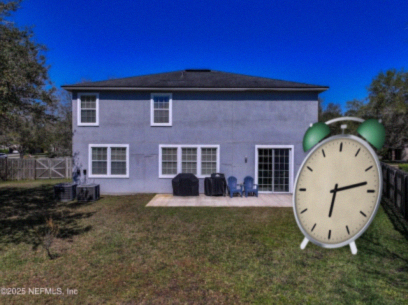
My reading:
6 h 13 min
